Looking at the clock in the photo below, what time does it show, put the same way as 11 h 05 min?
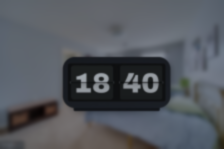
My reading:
18 h 40 min
